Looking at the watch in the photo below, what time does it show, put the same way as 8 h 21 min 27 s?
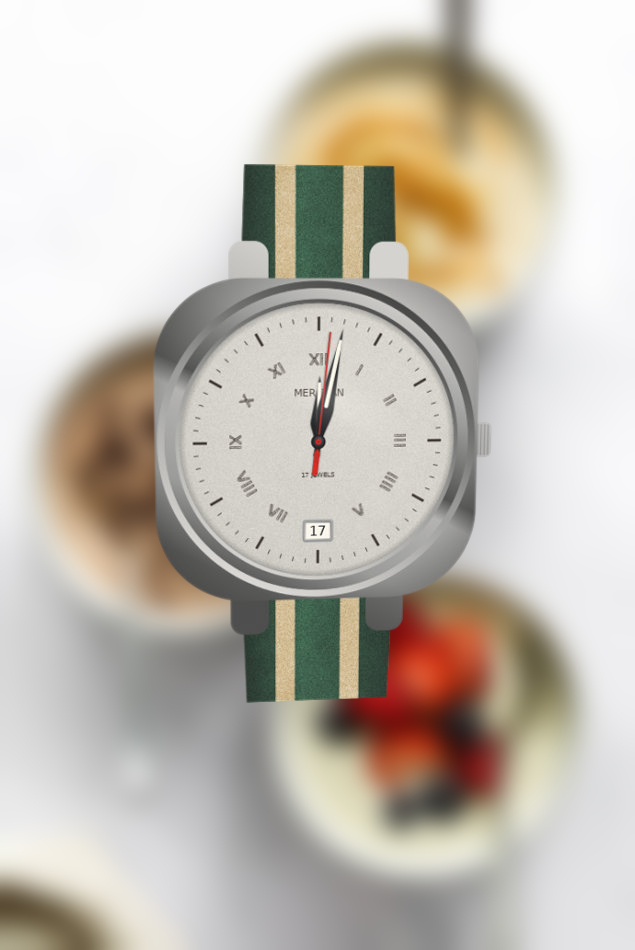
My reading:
12 h 02 min 01 s
